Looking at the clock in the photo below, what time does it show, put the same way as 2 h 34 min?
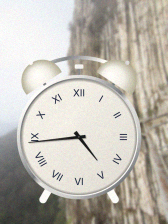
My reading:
4 h 44 min
